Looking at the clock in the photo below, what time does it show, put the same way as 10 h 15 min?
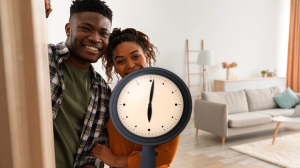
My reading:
6 h 01 min
